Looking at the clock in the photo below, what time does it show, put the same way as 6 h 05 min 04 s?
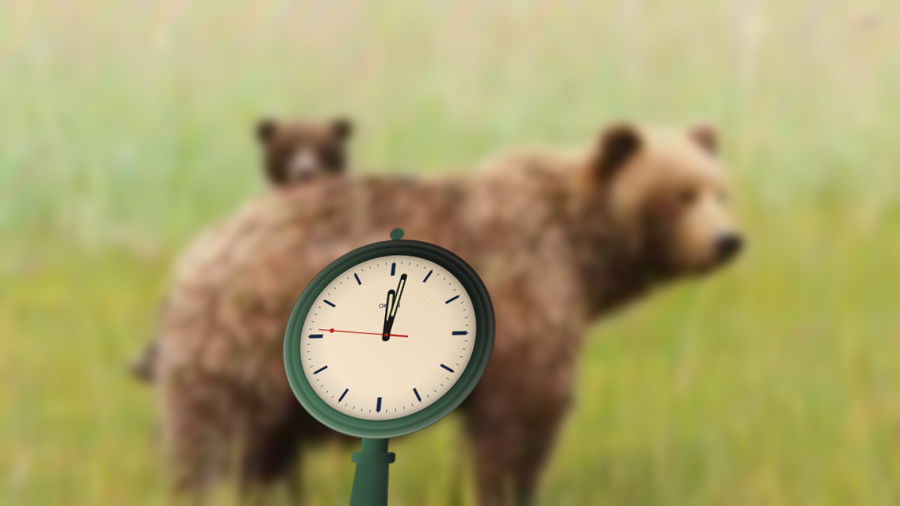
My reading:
12 h 01 min 46 s
